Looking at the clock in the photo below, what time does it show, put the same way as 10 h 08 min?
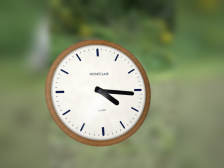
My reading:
4 h 16 min
